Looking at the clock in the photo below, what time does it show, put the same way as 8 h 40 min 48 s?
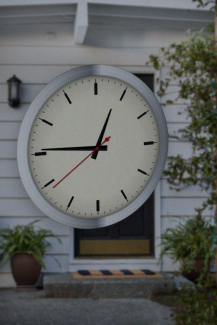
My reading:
12 h 45 min 39 s
